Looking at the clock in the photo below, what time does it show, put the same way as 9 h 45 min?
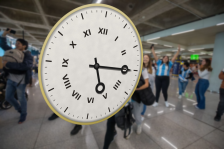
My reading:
5 h 15 min
